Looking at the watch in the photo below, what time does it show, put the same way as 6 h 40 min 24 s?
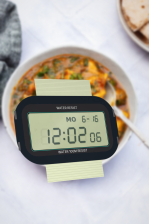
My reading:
12 h 02 min 06 s
